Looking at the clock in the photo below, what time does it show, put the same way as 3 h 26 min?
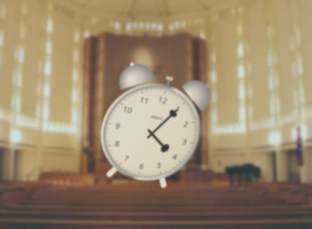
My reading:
4 h 05 min
